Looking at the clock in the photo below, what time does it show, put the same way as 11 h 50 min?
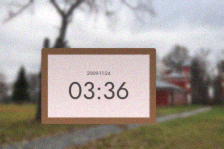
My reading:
3 h 36 min
